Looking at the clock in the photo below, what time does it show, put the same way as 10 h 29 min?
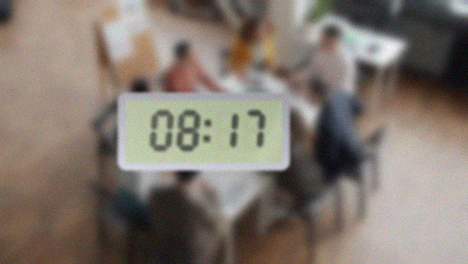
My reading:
8 h 17 min
